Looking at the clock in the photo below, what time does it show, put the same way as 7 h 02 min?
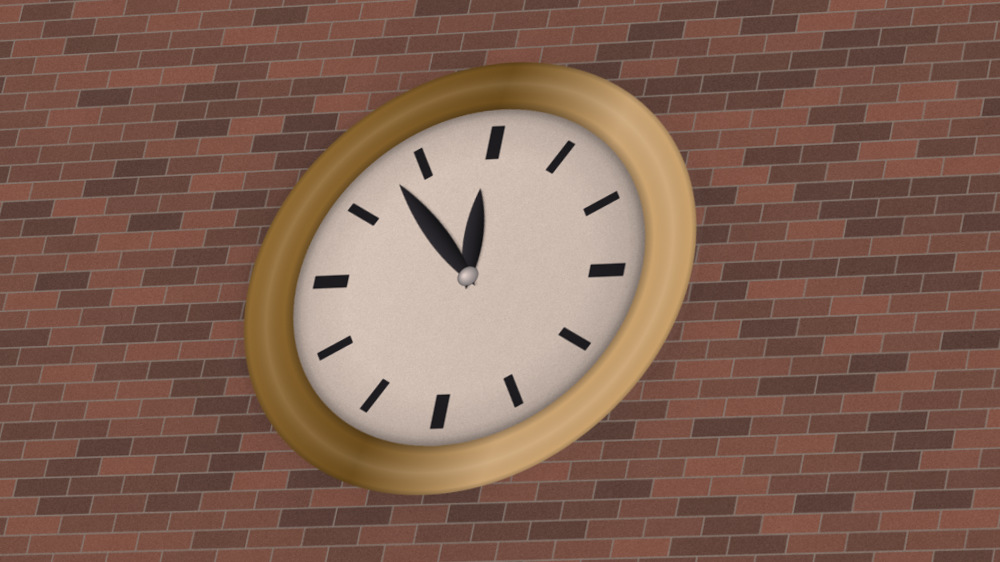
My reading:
11 h 53 min
